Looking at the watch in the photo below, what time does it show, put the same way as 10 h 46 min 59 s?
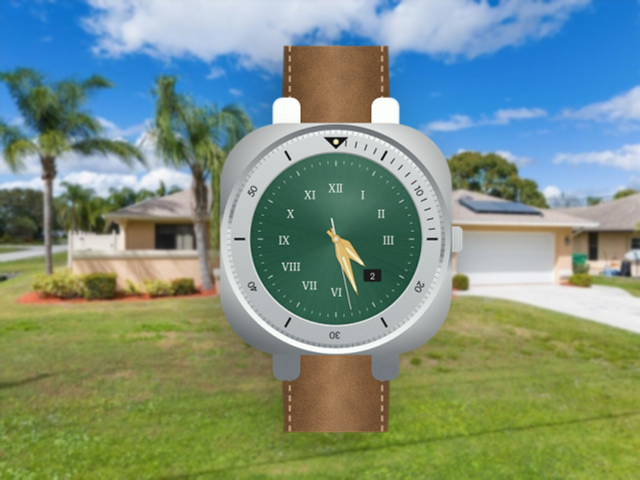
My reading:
4 h 26 min 28 s
